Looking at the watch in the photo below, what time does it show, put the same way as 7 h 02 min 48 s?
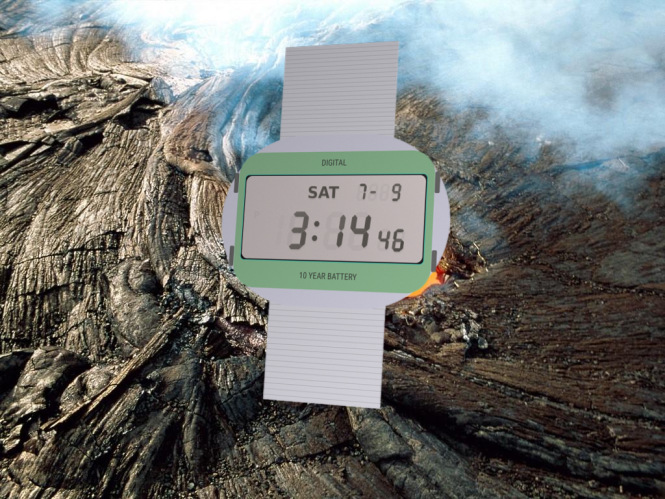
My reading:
3 h 14 min 46 s
